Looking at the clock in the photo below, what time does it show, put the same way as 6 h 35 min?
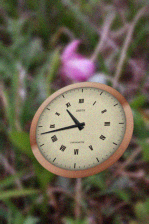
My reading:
10 h 43 min
